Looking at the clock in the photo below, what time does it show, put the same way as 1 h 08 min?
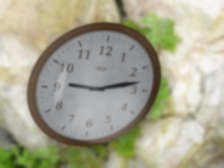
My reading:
9 h 13 min
